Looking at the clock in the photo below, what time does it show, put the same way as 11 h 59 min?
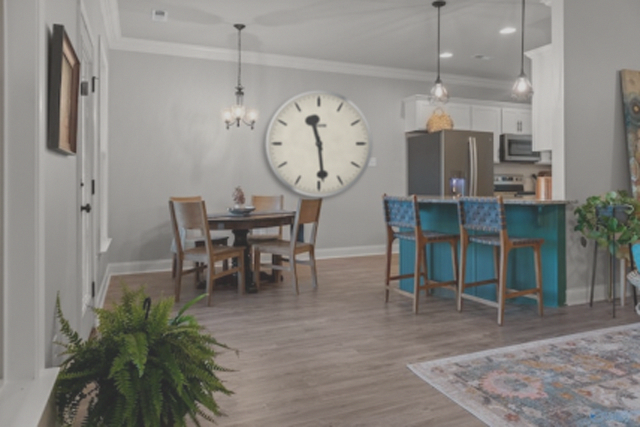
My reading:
11 h 29 min
